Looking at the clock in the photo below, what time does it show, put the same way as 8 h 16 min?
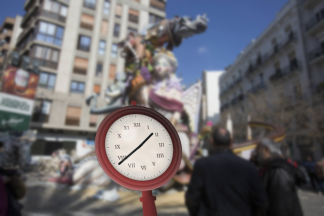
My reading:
1 h 39 min
